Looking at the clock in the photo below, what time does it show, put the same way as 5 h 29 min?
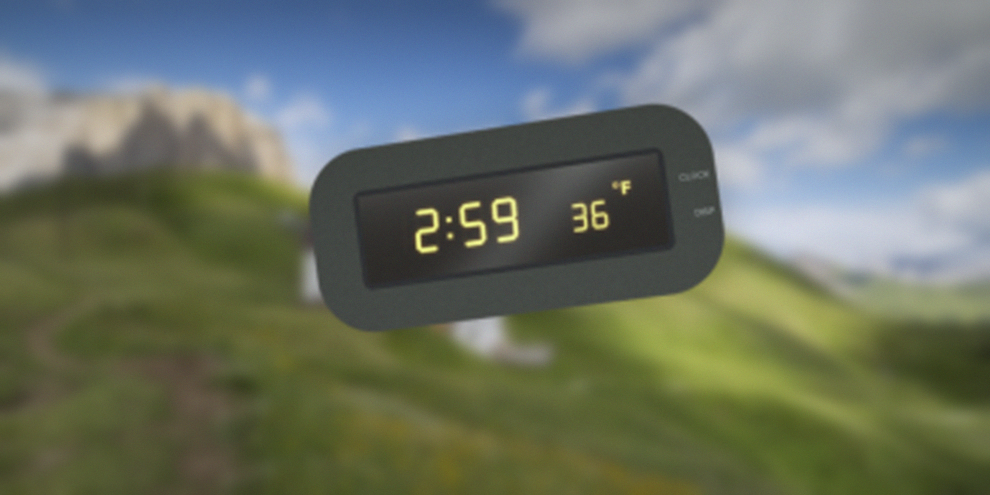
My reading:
2 h 59 min
